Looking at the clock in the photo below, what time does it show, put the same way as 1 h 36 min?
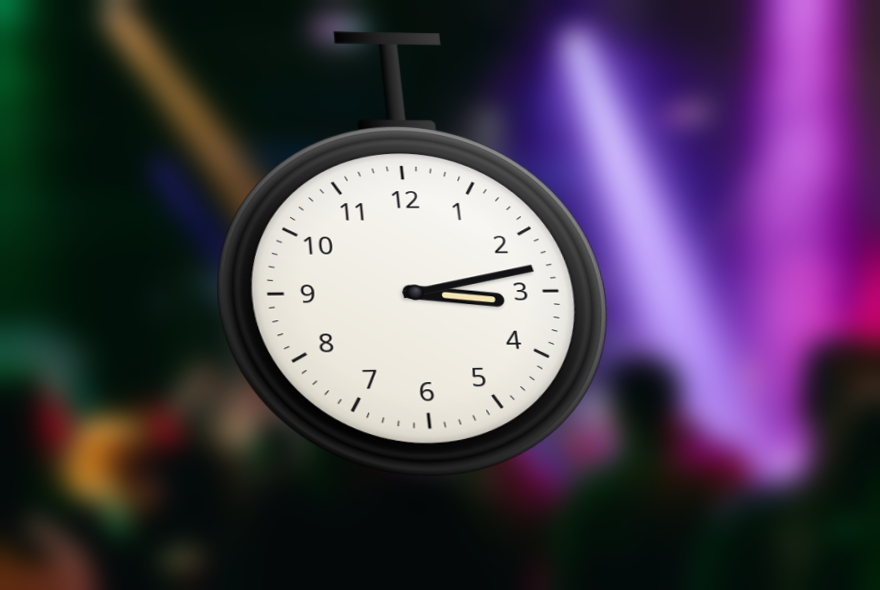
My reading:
3 h 13 min
